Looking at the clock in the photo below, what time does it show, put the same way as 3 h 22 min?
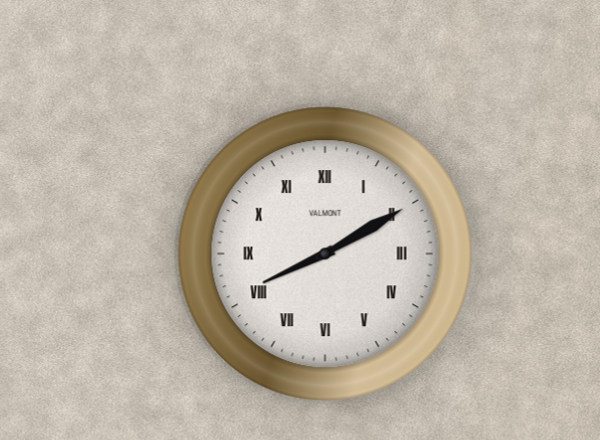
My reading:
8 h 10 min
